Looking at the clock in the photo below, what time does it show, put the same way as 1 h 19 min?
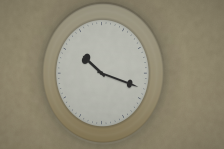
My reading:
10 h 18 min
